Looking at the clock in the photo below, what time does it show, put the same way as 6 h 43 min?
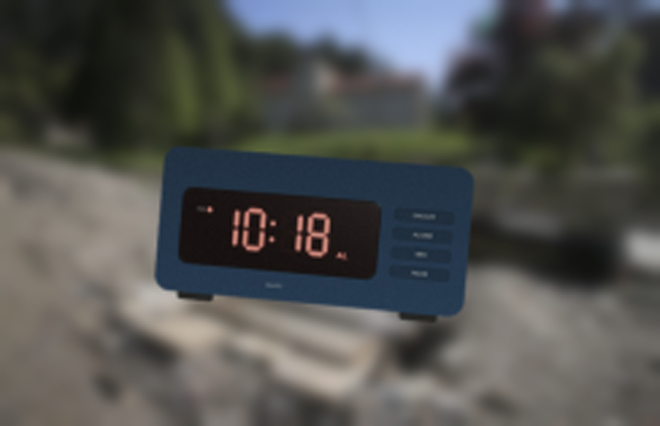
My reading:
10 h 18 min
